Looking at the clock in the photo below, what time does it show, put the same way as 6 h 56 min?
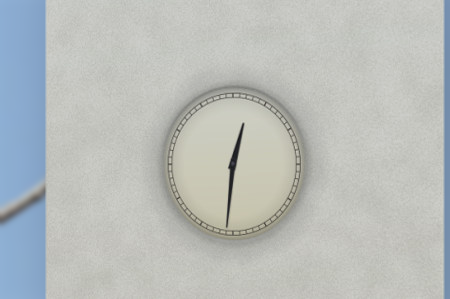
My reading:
12 h 31 min
